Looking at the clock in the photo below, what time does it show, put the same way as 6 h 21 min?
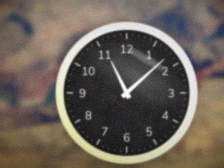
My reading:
11 h 08 min
